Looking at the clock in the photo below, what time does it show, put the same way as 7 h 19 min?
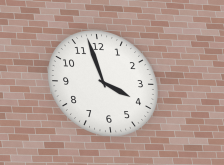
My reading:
3 h 58 min
